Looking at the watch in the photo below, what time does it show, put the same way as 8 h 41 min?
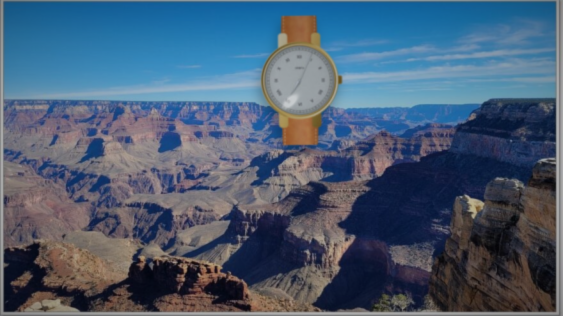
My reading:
7 h 04 min
